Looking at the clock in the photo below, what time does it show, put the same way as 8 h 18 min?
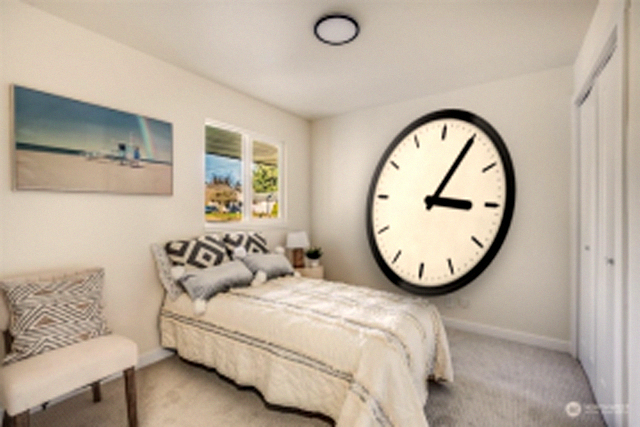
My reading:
3 h 05 min
